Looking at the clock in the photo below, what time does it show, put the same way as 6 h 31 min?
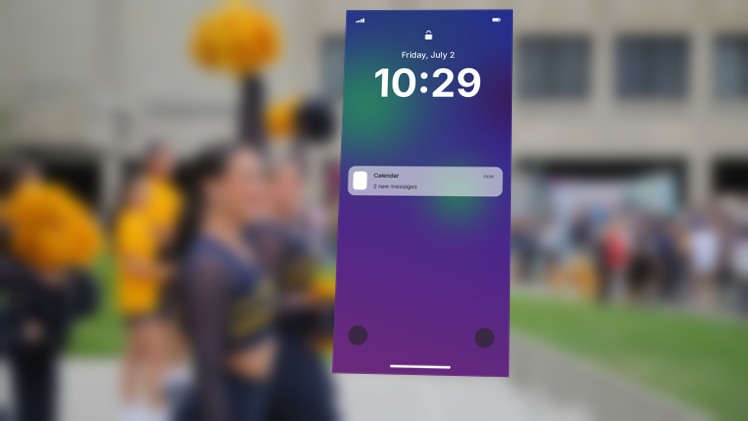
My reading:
10 h 29 min
